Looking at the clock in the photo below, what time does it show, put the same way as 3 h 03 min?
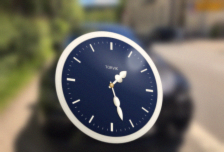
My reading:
1 h 27 min
